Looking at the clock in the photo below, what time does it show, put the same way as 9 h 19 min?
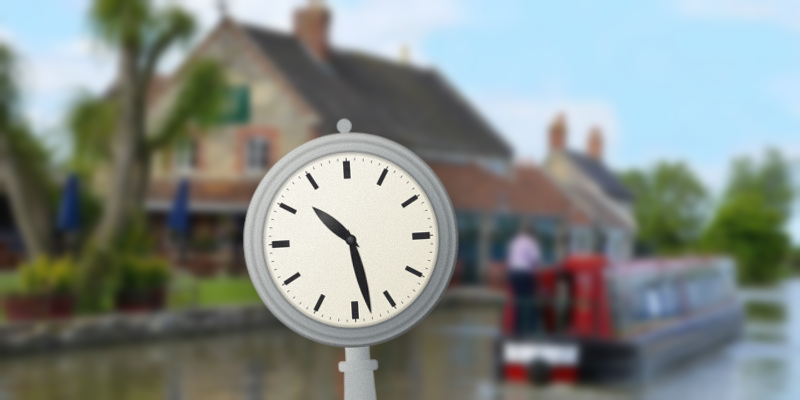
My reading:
10 h 28 min
